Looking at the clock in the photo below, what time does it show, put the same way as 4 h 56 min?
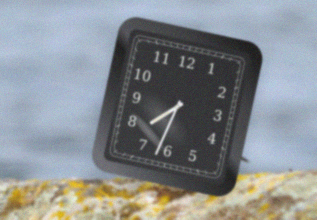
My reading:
7 h 32 min
